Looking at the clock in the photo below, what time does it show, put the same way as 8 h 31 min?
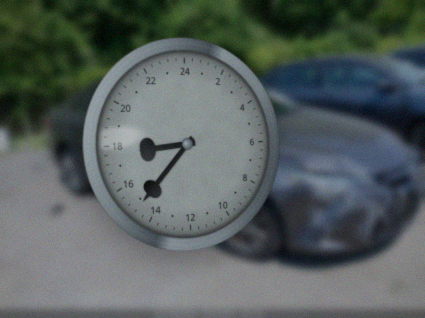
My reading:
17 h 37 min
